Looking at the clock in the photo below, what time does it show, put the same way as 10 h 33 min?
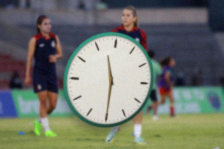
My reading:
11 h 30 min
